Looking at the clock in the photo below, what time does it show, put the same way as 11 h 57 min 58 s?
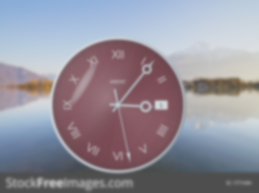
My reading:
3 h 06 min 28 s
